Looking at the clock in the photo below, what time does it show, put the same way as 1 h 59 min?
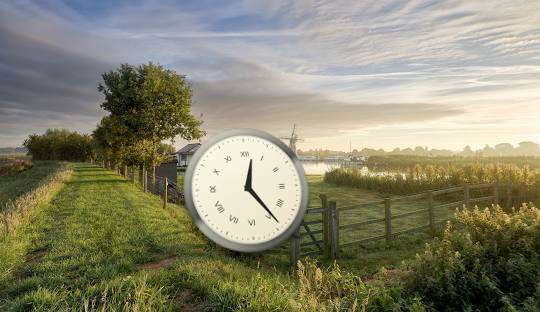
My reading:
12 h 24 min
